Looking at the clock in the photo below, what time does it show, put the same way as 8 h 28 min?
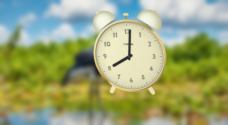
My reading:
8 h 01 min
